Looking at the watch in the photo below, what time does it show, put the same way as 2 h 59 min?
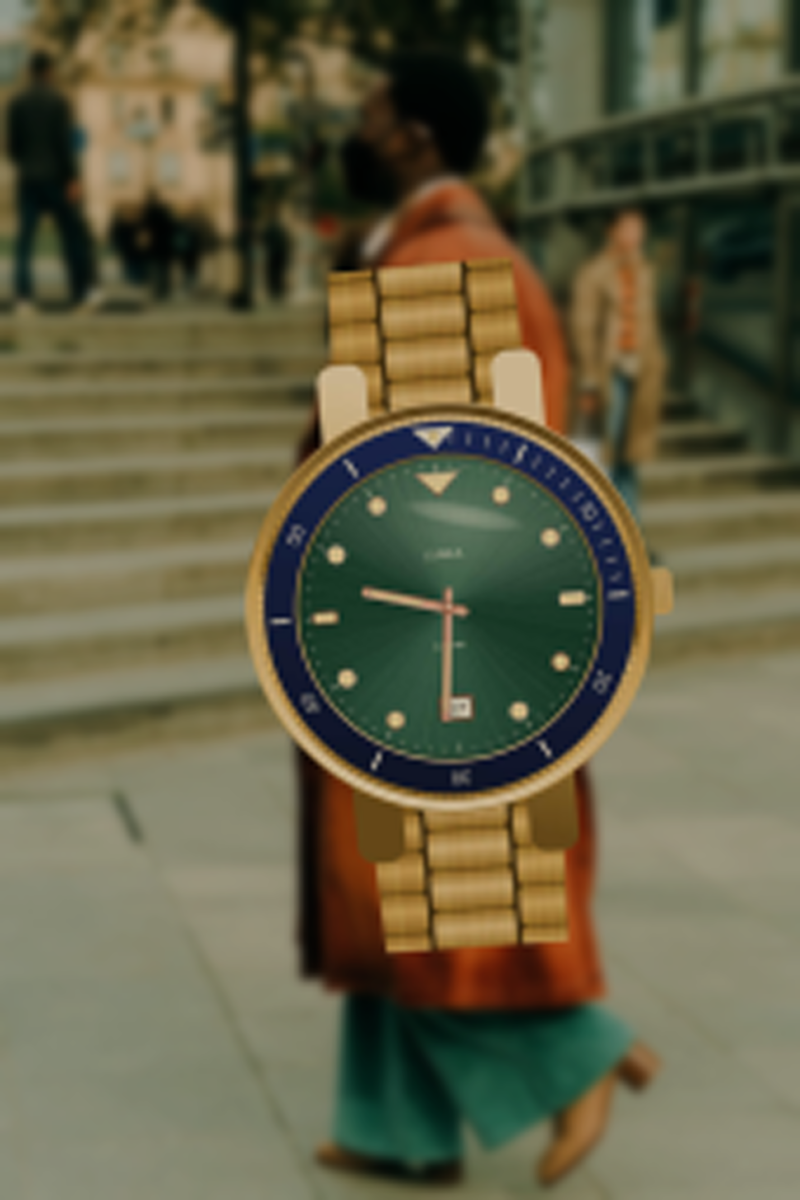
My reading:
9 h 31 min
